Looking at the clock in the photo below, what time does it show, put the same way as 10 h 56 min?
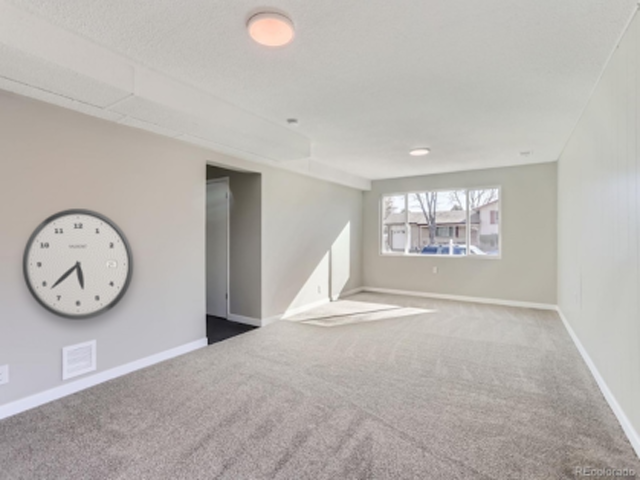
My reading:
5 h 38 min
